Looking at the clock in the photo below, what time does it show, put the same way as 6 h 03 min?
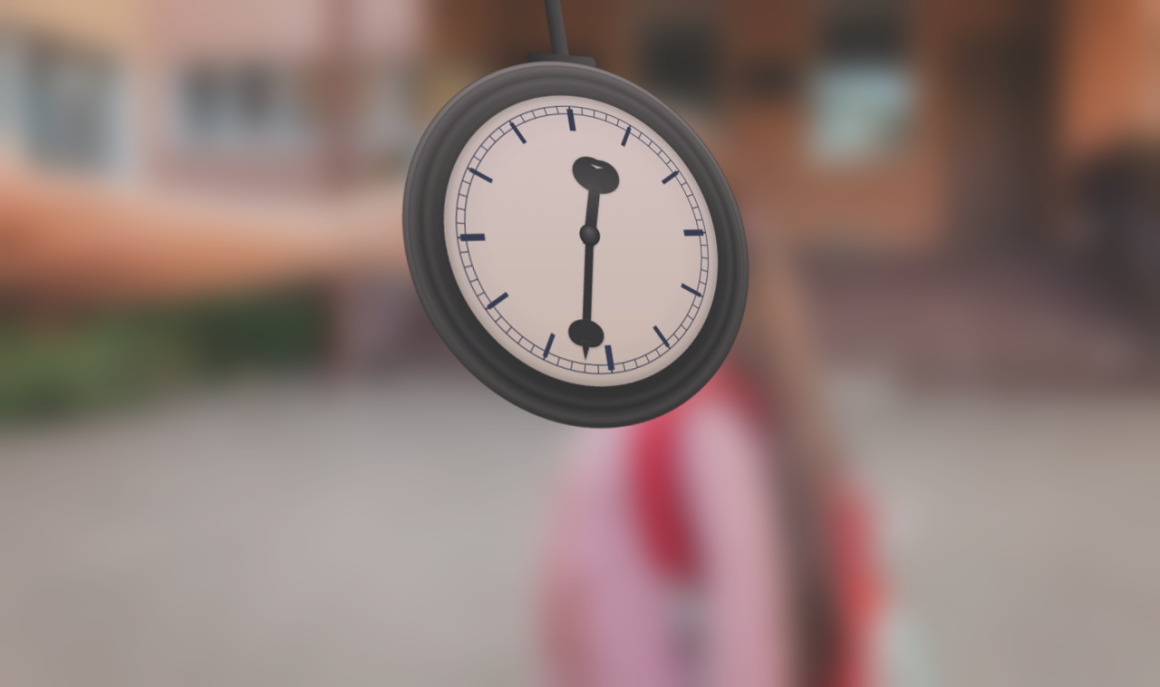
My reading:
12 h 32 min
